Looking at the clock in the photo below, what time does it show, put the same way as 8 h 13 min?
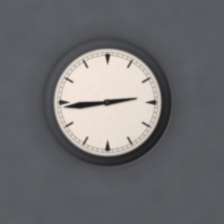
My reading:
2 h 44 min
